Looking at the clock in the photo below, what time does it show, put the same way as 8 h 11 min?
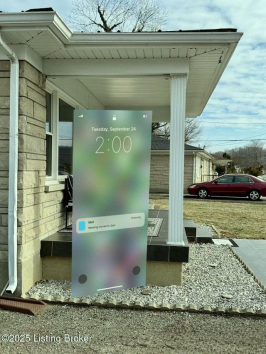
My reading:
2 h 00 min
